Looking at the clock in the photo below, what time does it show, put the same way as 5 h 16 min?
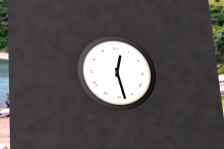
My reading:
12 h 28 min
